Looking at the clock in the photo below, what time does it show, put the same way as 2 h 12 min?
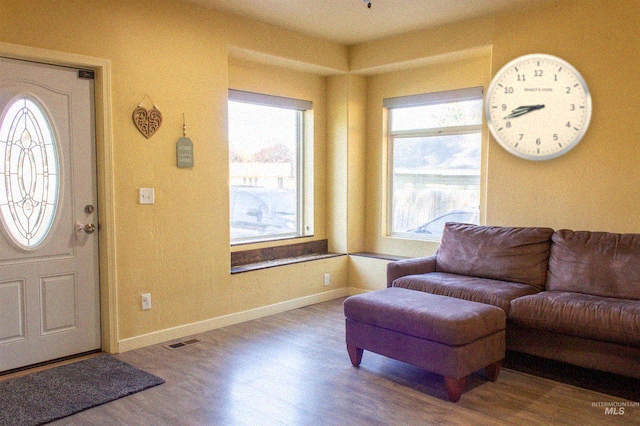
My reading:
8 h 42 min
